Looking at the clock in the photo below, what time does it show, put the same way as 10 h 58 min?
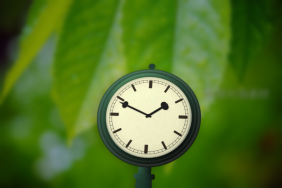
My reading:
1 h 49 min
